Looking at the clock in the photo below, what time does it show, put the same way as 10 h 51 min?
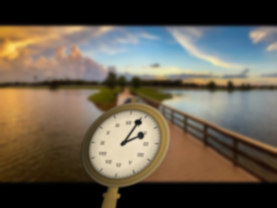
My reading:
2 h 04 min
